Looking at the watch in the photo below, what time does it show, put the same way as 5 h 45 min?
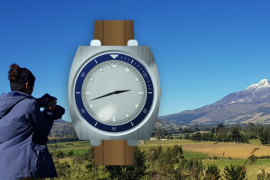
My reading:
2 h 42 min
